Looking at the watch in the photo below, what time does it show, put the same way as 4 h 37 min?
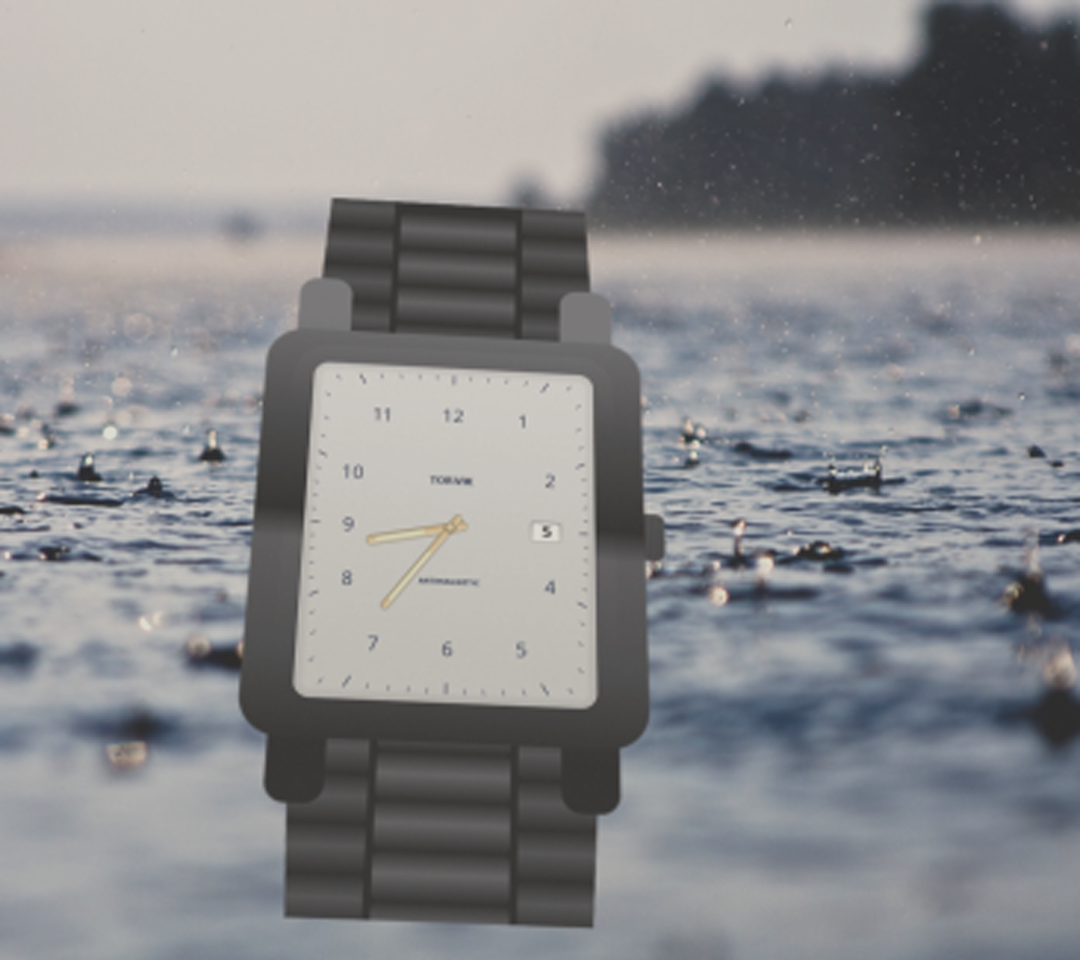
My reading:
8 h 36 min
